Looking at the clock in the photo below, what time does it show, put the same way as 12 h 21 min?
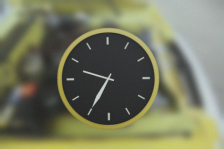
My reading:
9 h 35 min
